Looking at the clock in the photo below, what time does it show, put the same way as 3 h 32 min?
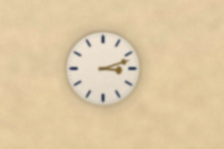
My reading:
3 h 12 min
